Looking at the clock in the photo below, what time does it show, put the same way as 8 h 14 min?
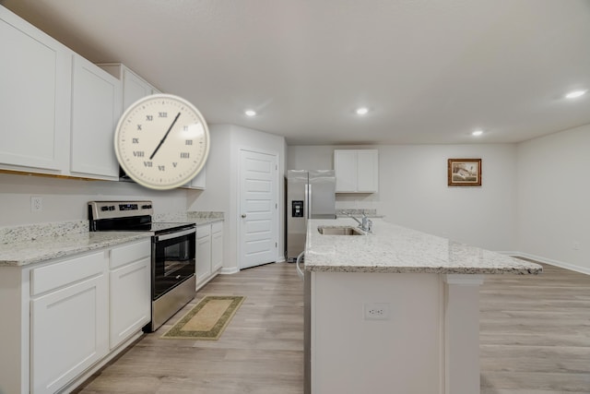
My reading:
7 h 05 min
